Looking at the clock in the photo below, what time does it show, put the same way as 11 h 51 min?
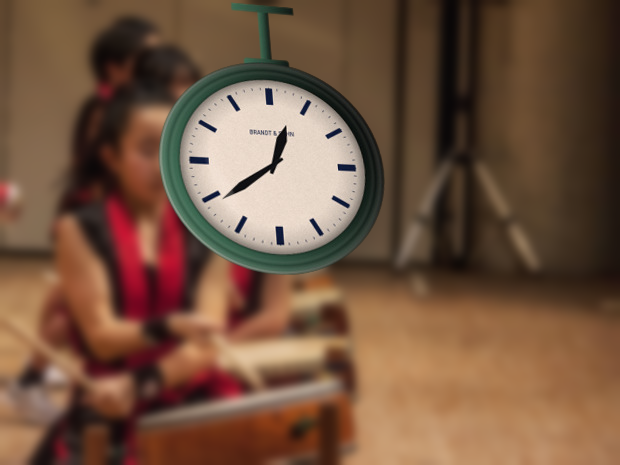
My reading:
12 h 39 min
